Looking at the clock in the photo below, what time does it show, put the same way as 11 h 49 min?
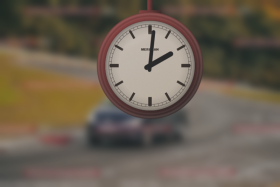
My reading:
2 h 01 min
